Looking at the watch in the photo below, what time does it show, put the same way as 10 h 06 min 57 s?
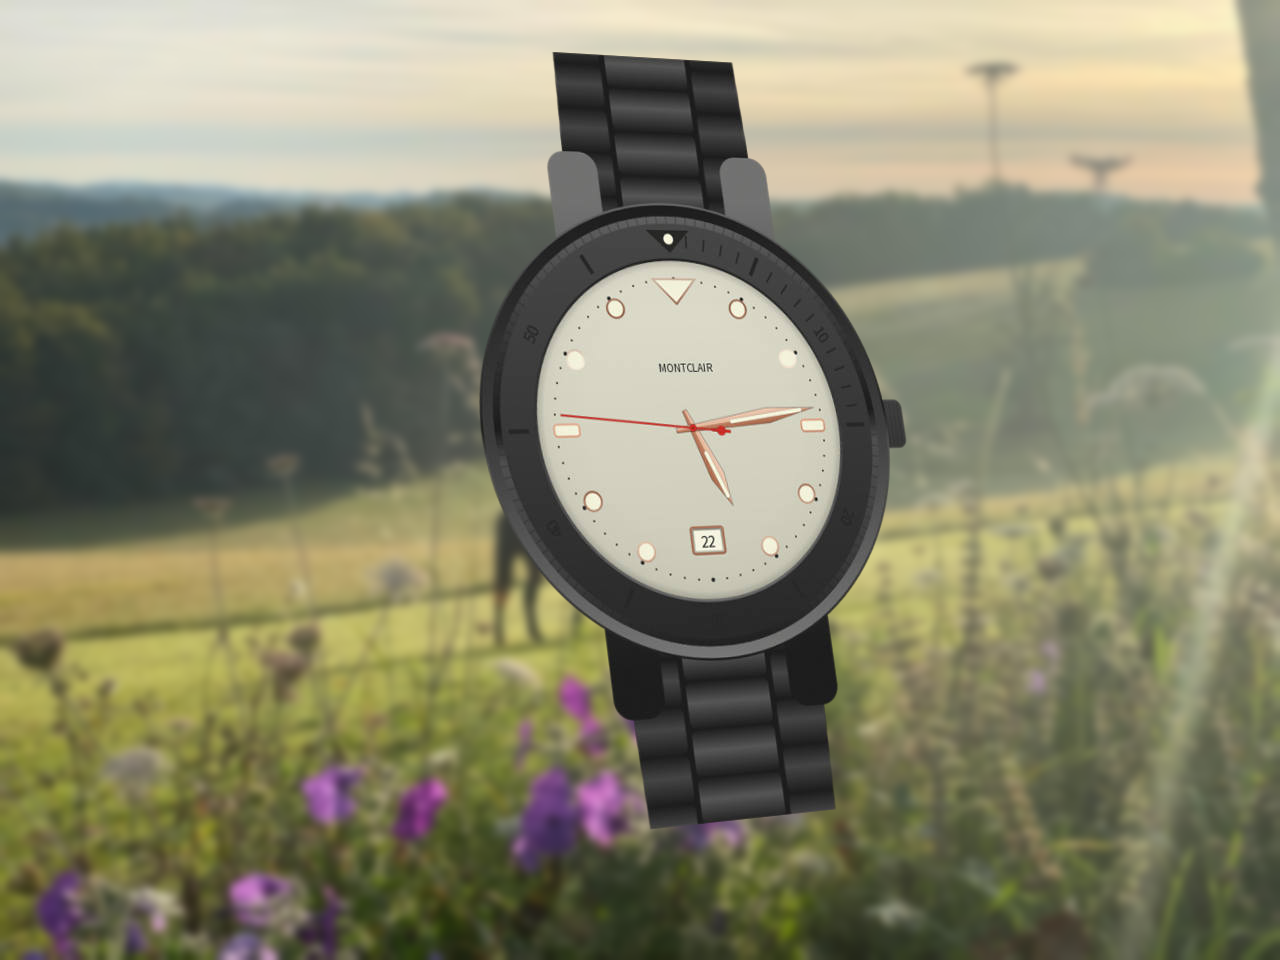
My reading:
5 h 13 min 46 s
